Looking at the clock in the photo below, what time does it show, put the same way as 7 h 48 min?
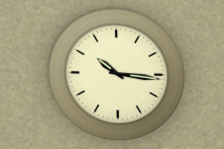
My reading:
10 h 16 min
